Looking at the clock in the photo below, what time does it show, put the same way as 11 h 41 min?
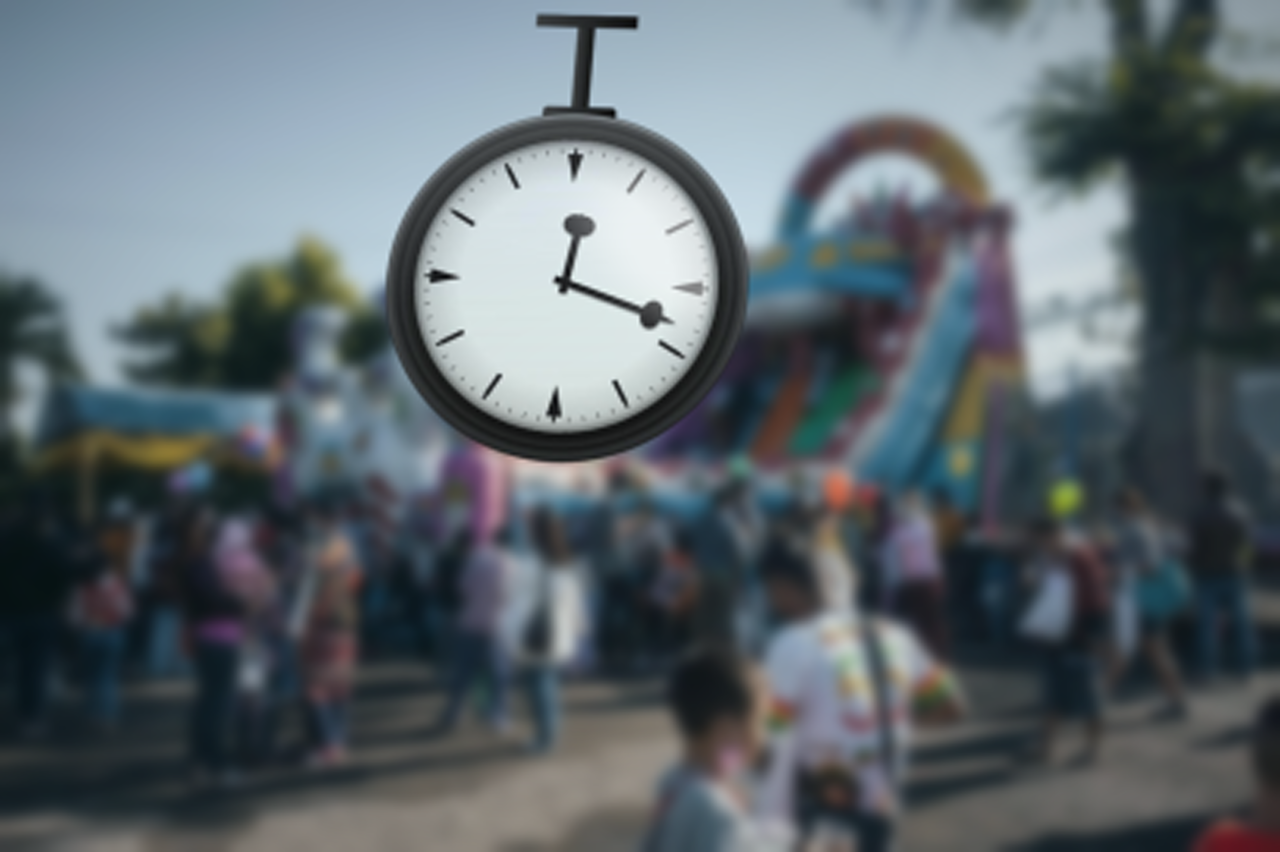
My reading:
12 h 18 min
